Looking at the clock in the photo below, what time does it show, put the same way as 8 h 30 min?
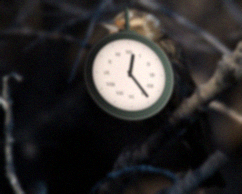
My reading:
12 h 24 min
